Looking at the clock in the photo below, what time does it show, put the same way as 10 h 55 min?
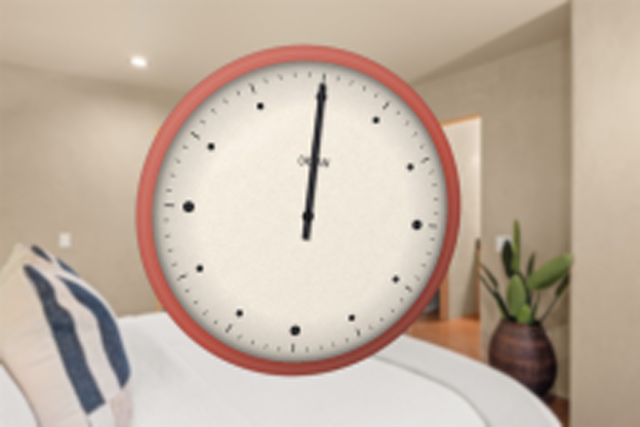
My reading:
12 h 00 min
